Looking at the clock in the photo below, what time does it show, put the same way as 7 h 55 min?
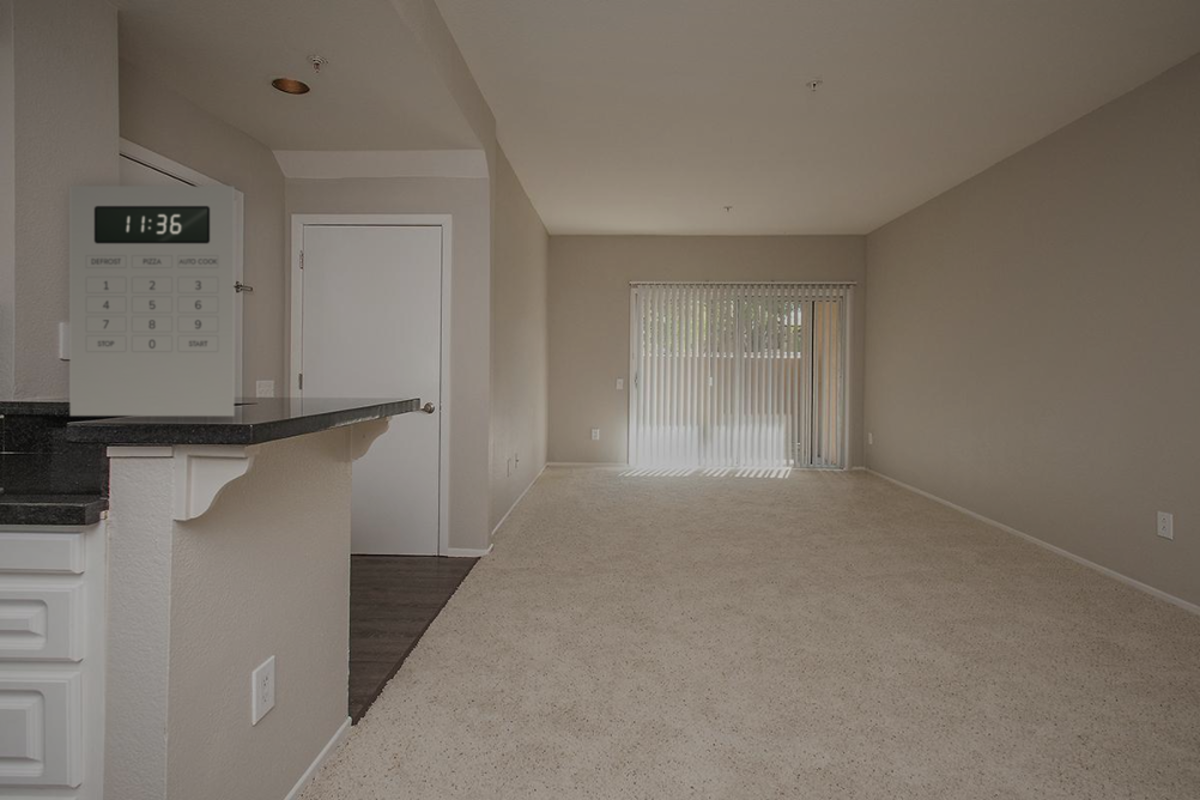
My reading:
11 h 36 min
